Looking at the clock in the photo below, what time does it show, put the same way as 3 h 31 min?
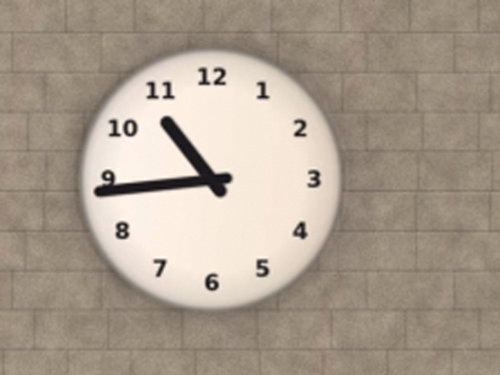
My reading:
10 h 44 min
